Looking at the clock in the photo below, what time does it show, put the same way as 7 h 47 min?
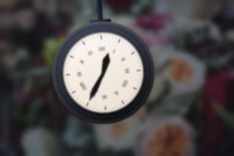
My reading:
12 h 35 min
